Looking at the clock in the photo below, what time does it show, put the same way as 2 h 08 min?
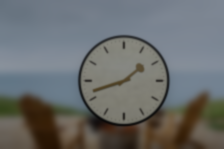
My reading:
1 h 42 min
